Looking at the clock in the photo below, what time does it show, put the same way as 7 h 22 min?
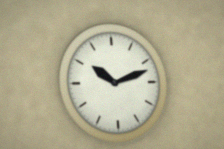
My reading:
10 h 12 min
